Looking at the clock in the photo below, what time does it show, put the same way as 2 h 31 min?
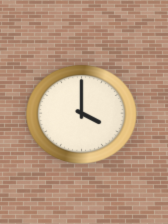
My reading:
4 h 00 min
